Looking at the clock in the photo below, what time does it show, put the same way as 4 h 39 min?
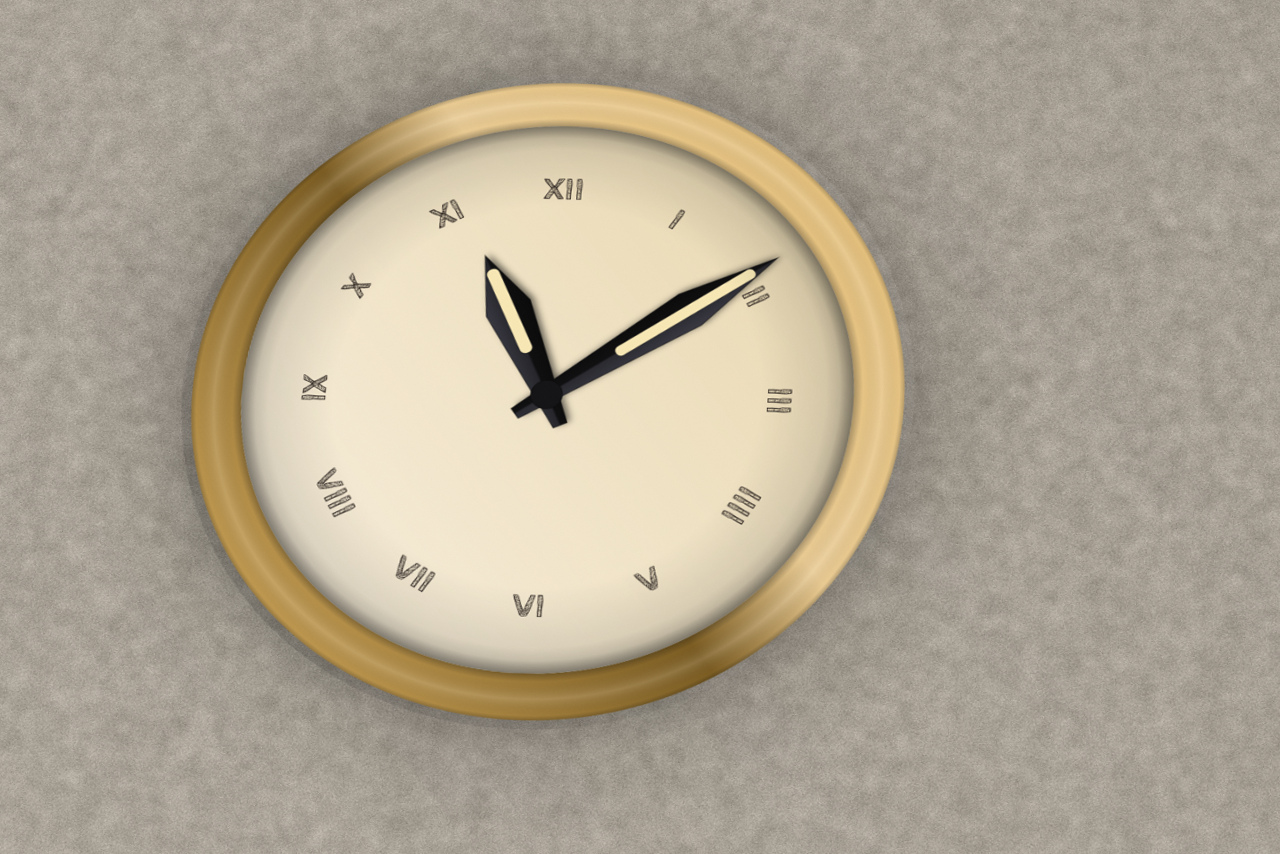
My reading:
11 h 09 min
